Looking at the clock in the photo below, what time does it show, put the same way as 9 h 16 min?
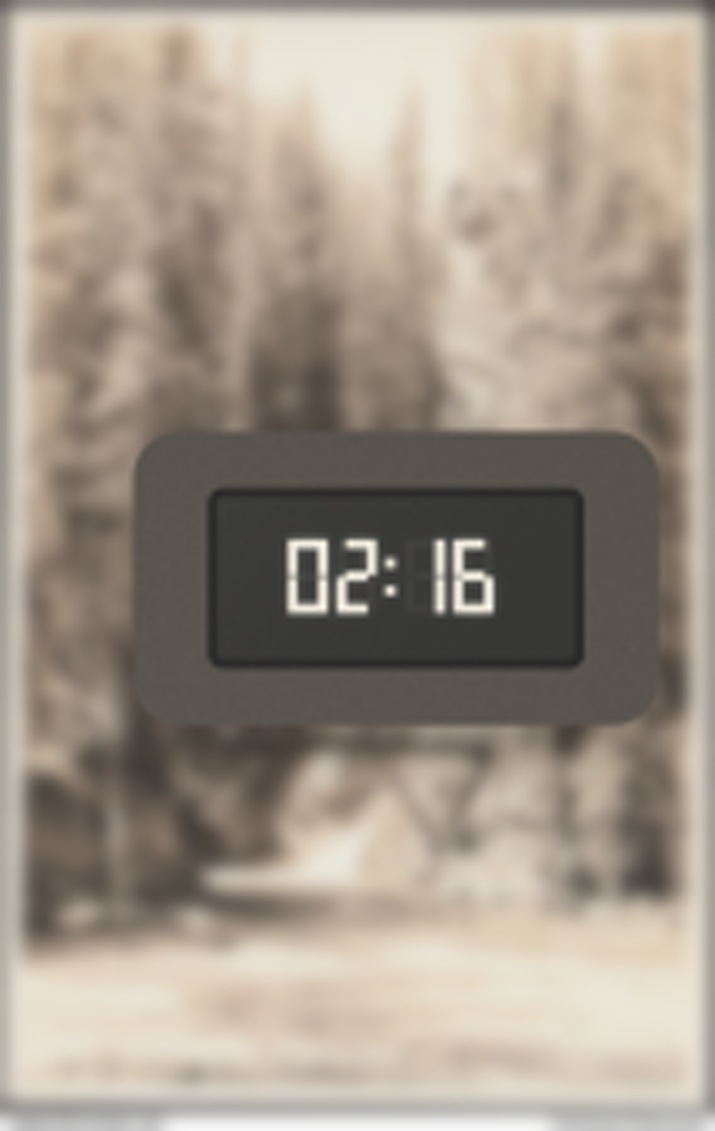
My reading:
2 h 16 min
